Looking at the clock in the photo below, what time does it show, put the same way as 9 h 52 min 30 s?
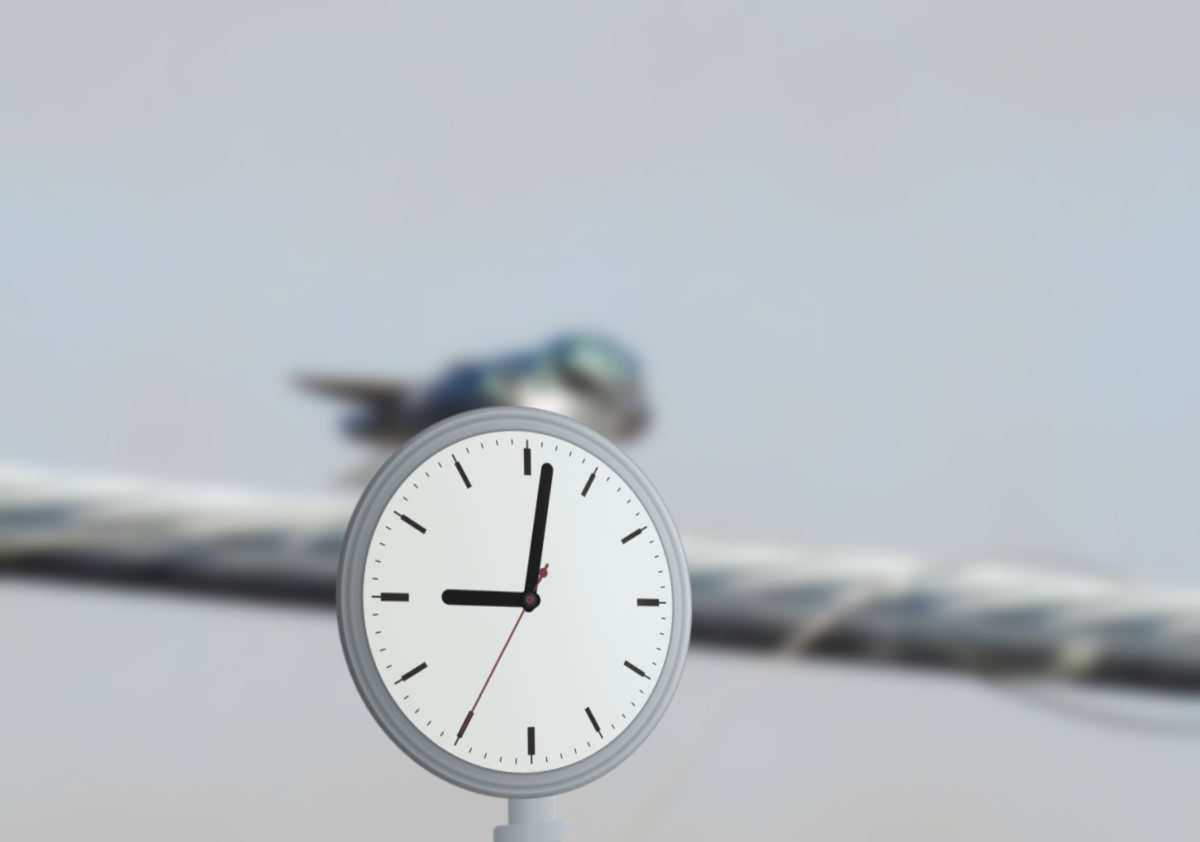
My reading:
9 h 01 min 35 s
